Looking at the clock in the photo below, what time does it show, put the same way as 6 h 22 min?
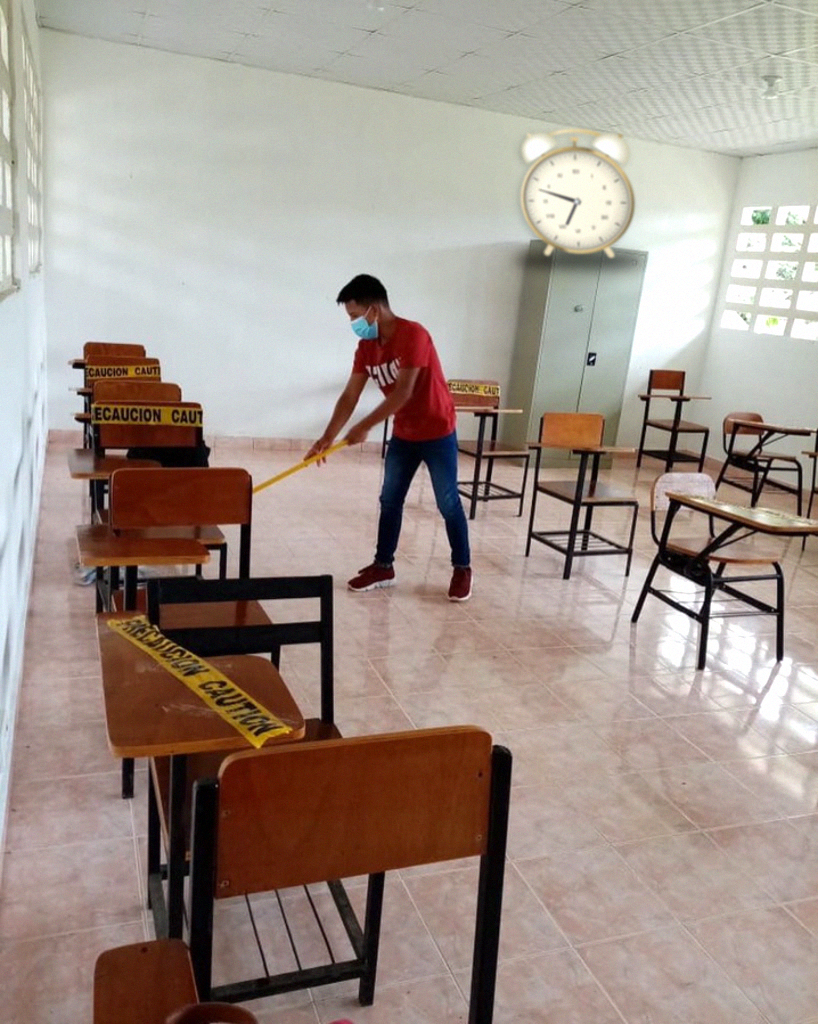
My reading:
6 h 48 min
